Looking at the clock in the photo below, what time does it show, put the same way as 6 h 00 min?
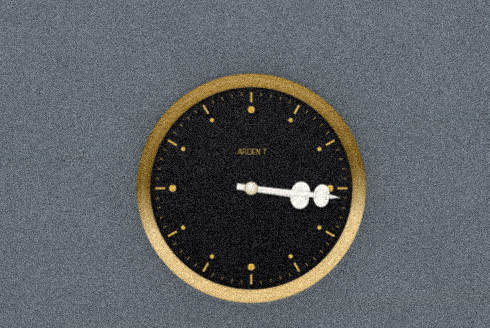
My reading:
3 h 16 min
